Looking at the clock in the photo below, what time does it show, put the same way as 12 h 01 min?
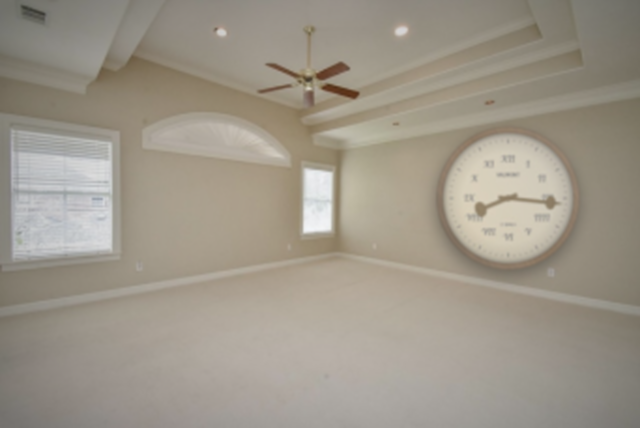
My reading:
8 h 16 min
